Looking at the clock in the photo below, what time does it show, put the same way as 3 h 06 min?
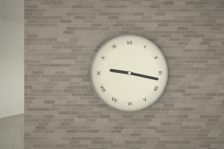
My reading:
9 h 17 min
